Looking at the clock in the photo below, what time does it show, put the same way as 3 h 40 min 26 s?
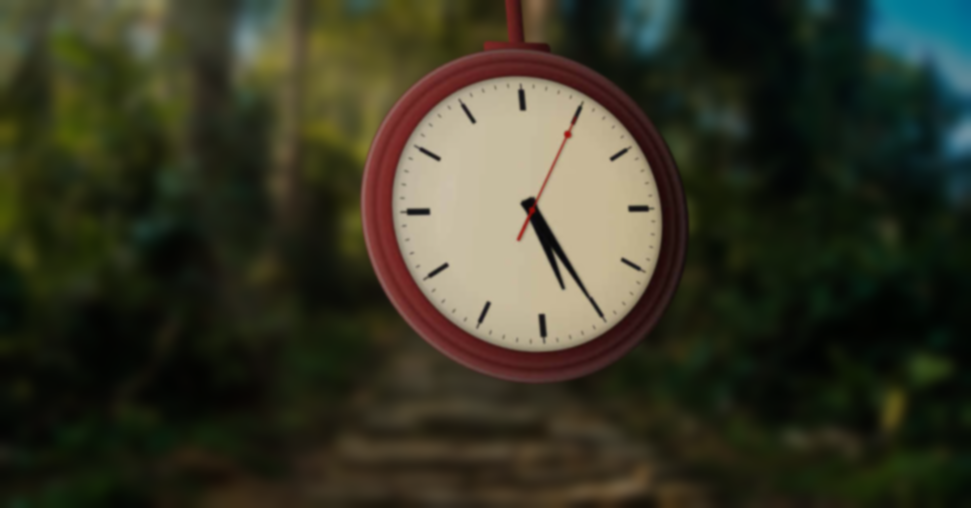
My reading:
5 h 25 min 05 s
